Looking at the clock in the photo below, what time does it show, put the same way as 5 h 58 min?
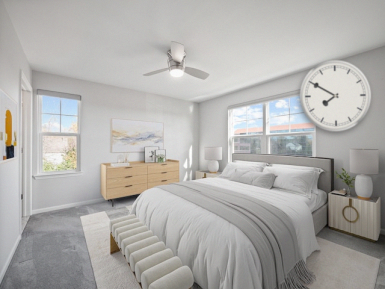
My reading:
7 h 50 min
